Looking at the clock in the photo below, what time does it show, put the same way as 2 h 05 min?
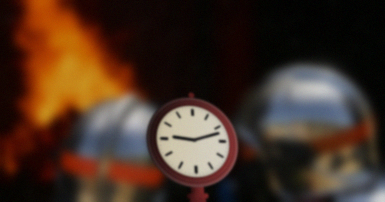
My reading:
9 h 12 min
